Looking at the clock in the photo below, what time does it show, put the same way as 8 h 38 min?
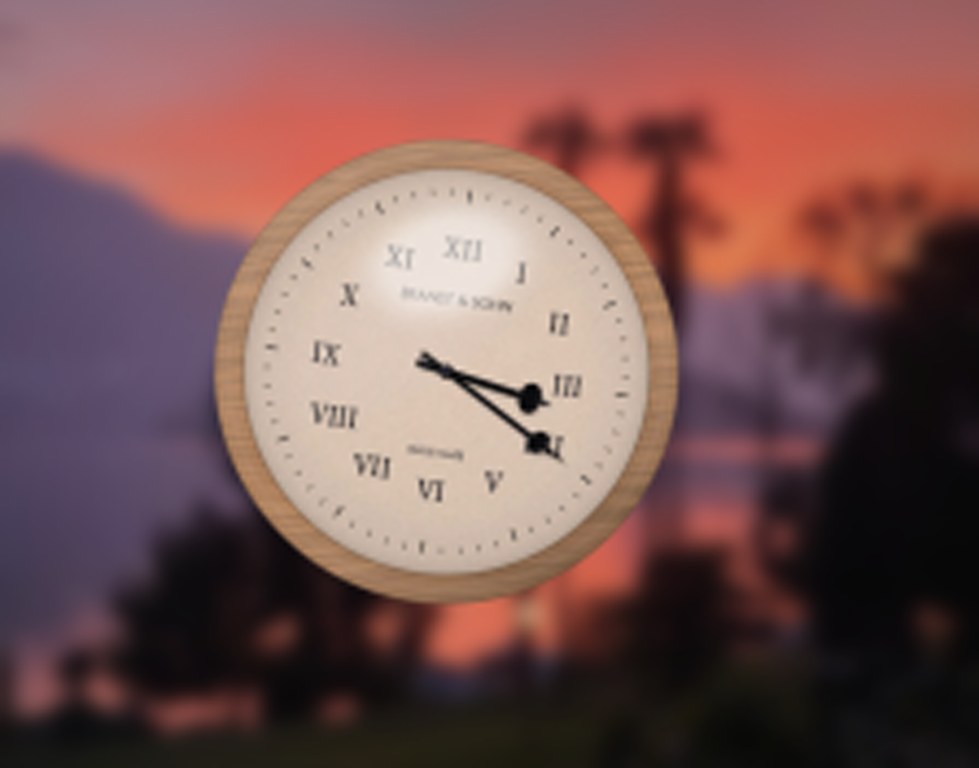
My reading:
3 h 20 min
